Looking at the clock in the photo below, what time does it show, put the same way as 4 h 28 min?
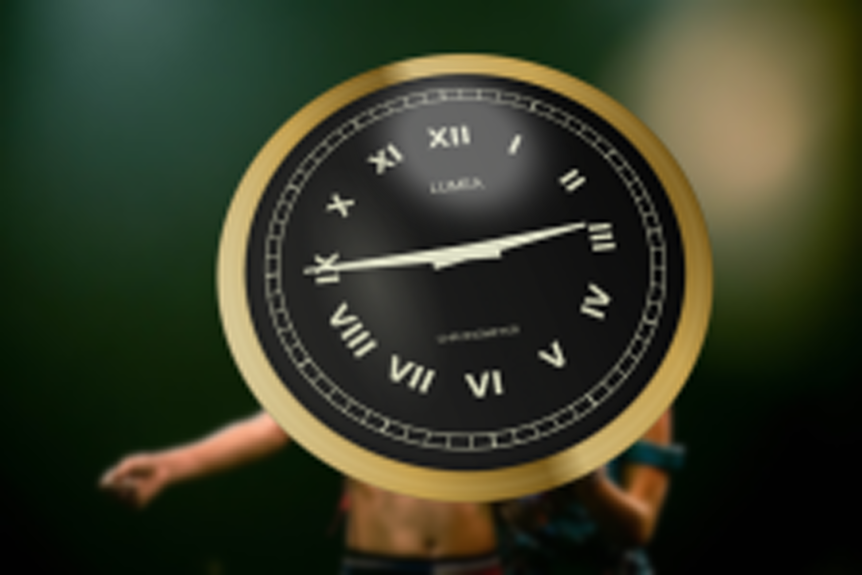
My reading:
2 h 45 min
